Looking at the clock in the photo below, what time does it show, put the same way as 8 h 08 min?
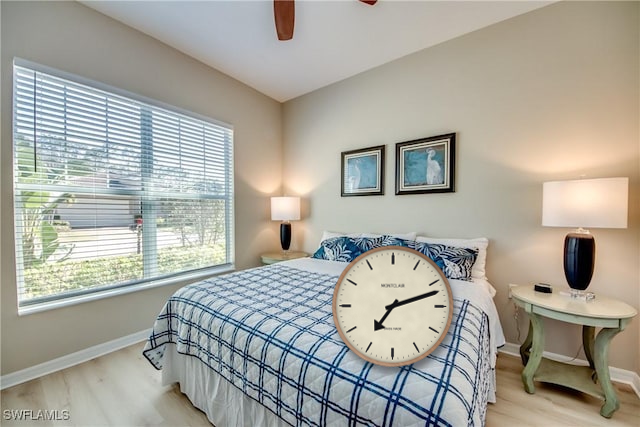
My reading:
7 h 12 min
